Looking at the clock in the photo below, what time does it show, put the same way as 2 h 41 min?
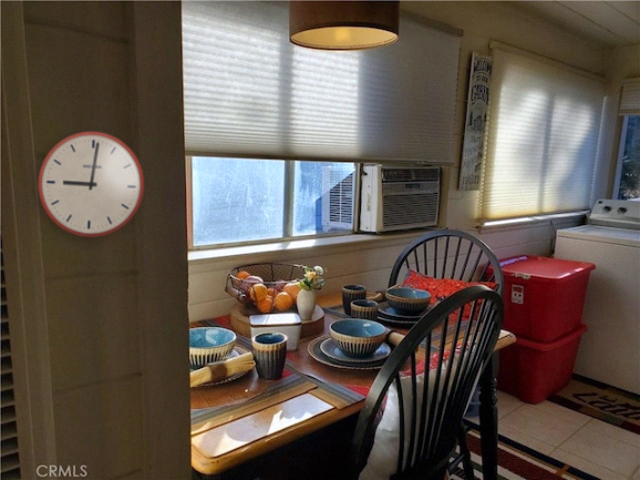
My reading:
9 h 01 min
